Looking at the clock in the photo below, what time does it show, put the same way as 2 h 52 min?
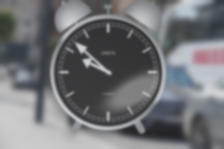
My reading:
9 h 52 min
